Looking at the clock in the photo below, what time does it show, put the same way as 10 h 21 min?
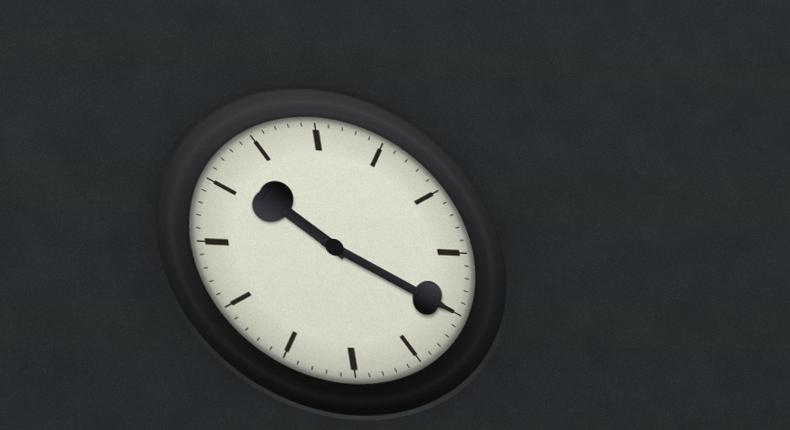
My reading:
10 h 20 min
